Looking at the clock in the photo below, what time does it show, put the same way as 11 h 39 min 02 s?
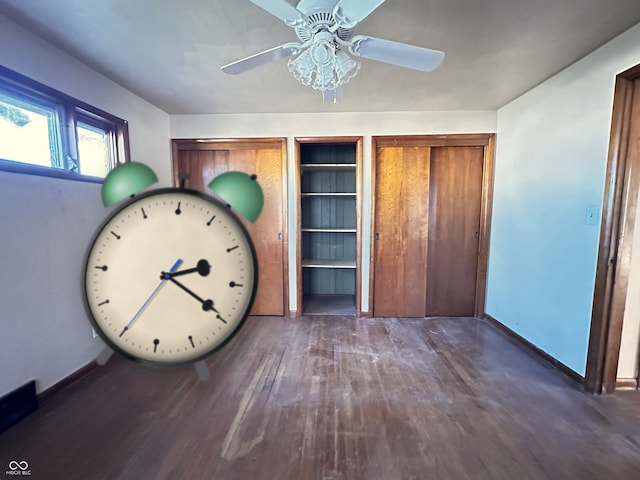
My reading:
2 h 19 min 35 s
